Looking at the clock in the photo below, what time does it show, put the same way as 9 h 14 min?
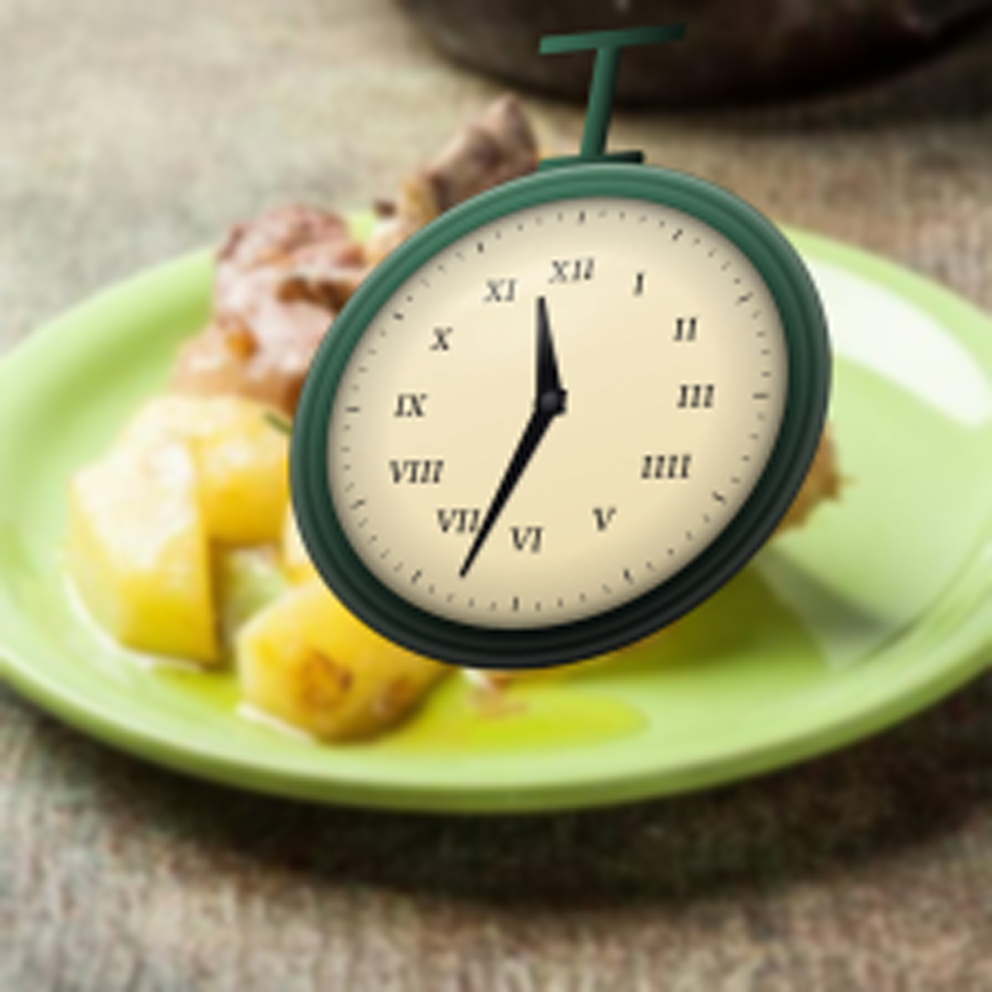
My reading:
11 h 33 min
